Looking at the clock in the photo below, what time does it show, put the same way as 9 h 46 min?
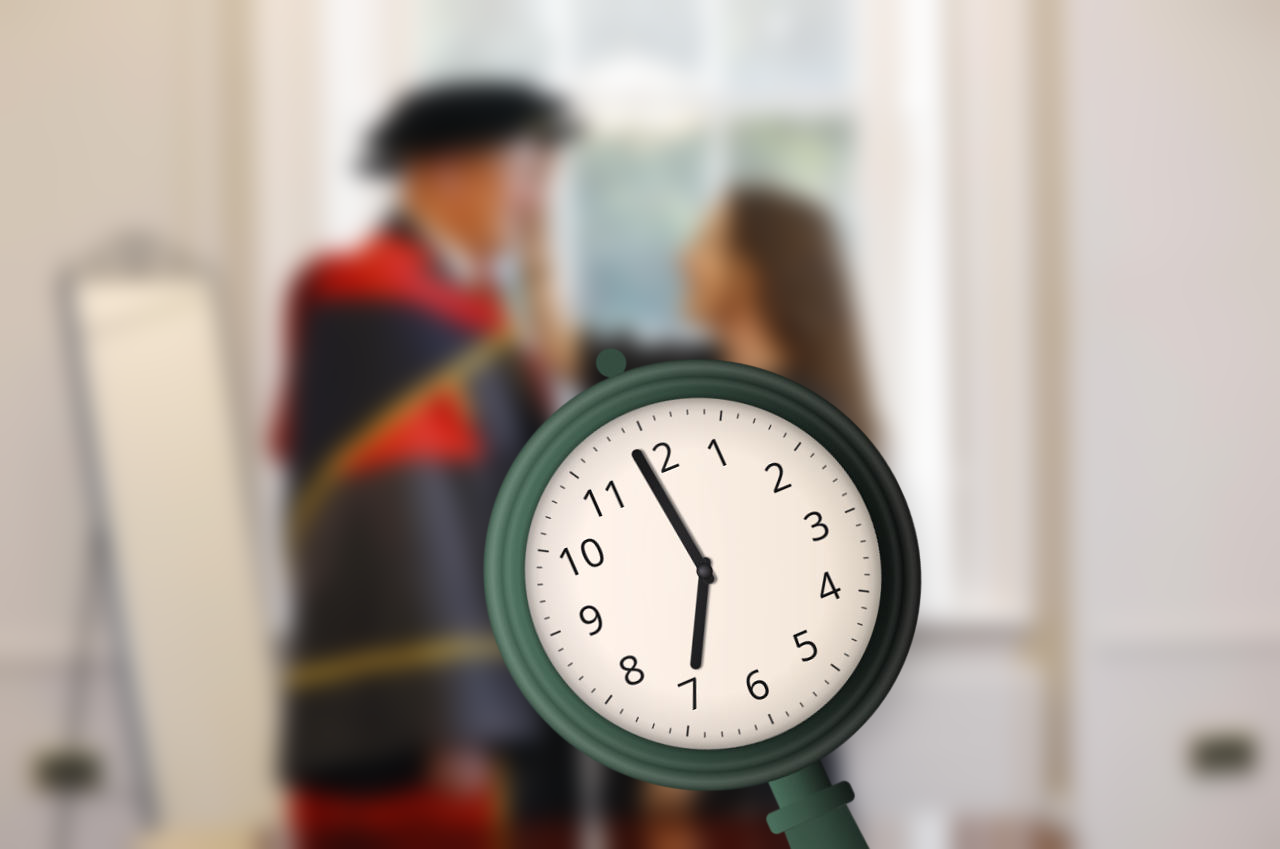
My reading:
6 h 59 min
